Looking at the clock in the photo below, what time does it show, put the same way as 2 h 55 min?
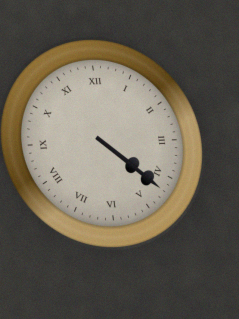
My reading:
4 h 22 min
